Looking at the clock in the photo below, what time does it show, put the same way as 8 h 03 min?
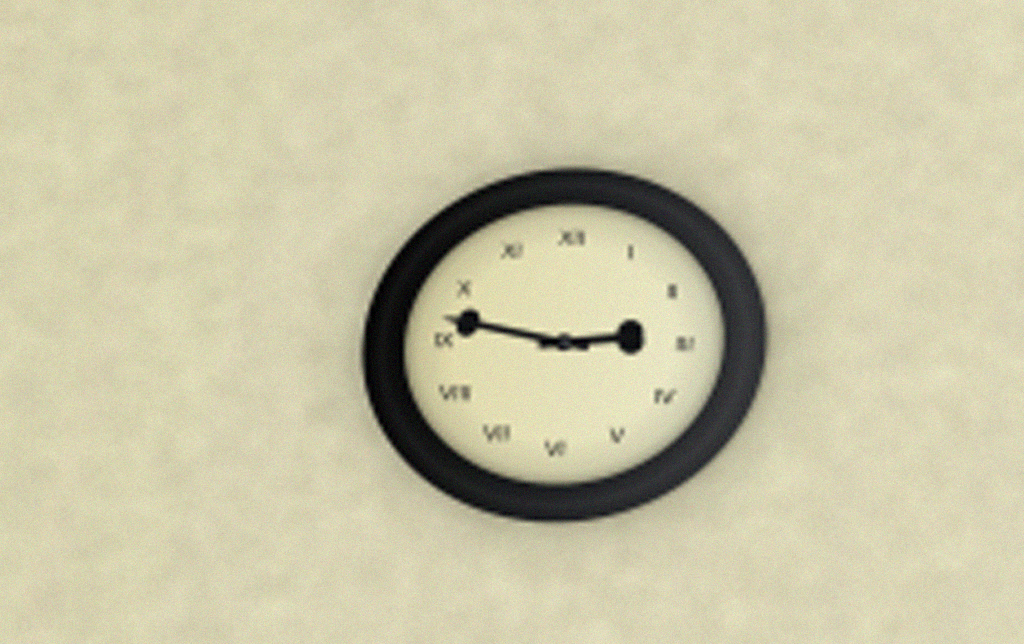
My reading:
2 h 47 min
